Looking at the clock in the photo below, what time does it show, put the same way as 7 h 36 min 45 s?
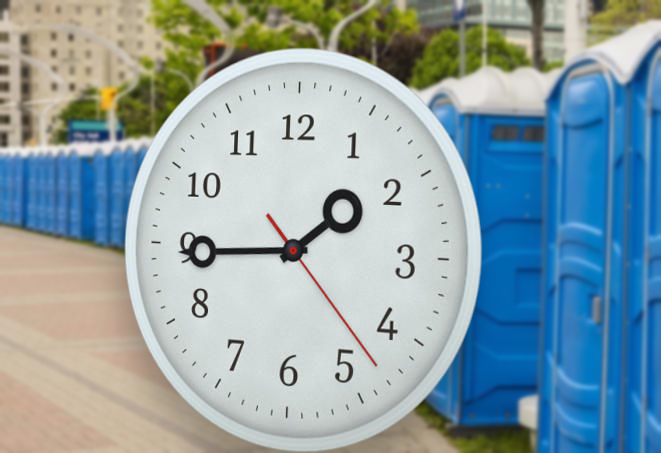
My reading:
1 h 44 min 23 s
